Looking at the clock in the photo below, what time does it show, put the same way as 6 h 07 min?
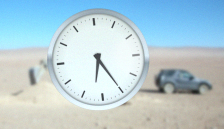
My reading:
6 h 25 min
